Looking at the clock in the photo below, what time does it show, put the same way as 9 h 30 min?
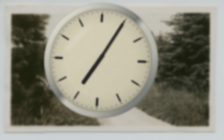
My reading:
7 h 05 min
